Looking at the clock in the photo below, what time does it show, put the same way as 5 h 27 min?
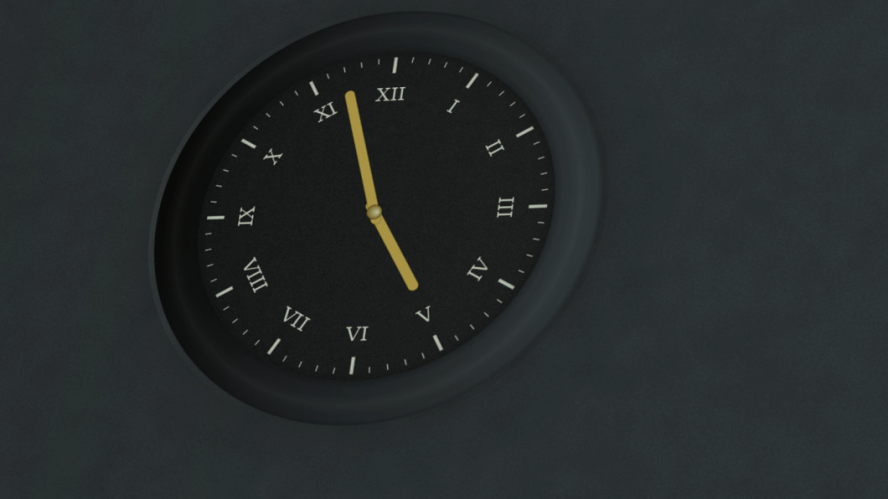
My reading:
4 h 57 min
